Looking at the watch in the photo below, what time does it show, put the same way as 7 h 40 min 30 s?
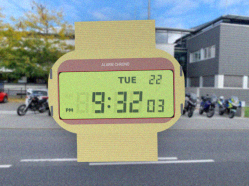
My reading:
9 h 32 min 03 s
